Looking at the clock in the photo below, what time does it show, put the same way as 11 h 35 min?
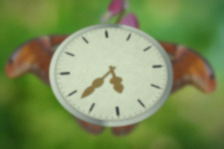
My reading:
5 h 38 min
